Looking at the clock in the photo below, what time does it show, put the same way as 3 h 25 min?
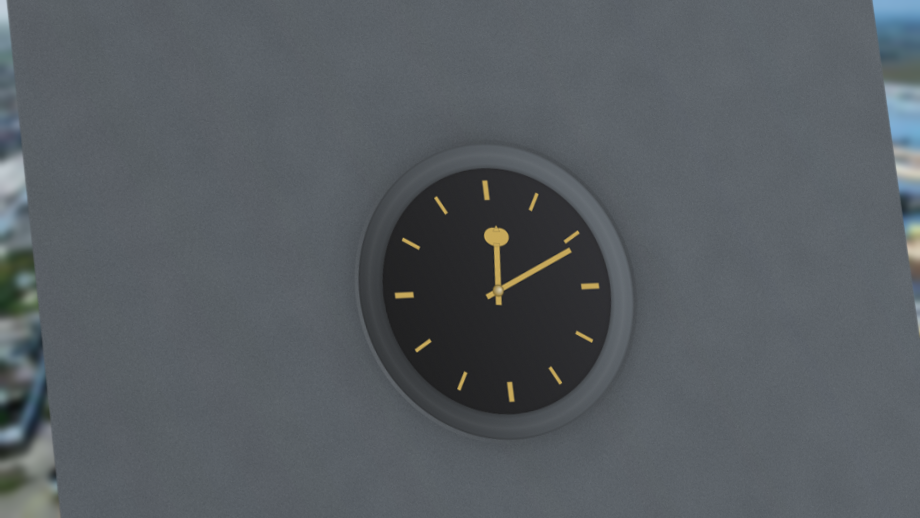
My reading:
12 h 11 min
